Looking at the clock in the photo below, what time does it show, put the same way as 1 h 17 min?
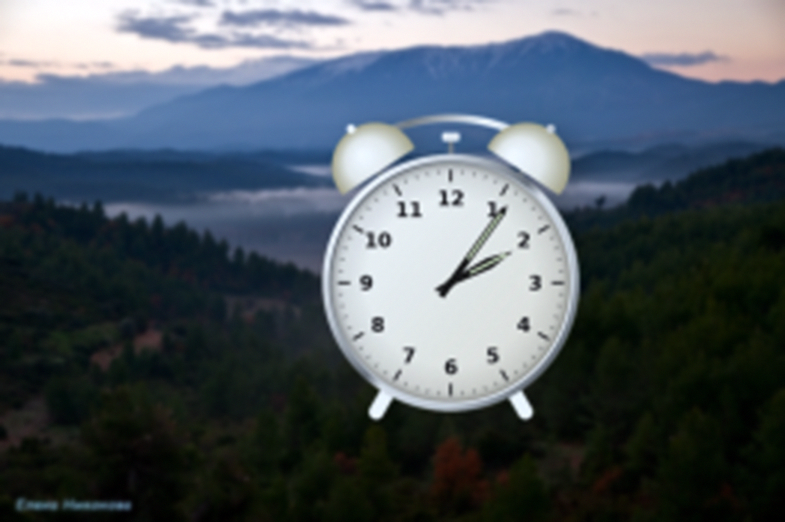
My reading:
2 h 06 min
